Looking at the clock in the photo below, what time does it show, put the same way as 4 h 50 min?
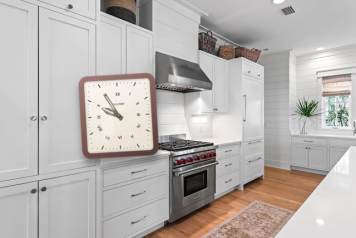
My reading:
9 h 55 min
